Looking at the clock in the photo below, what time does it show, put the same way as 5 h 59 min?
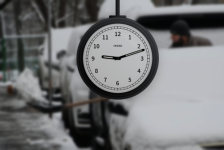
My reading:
9 h 12 min
